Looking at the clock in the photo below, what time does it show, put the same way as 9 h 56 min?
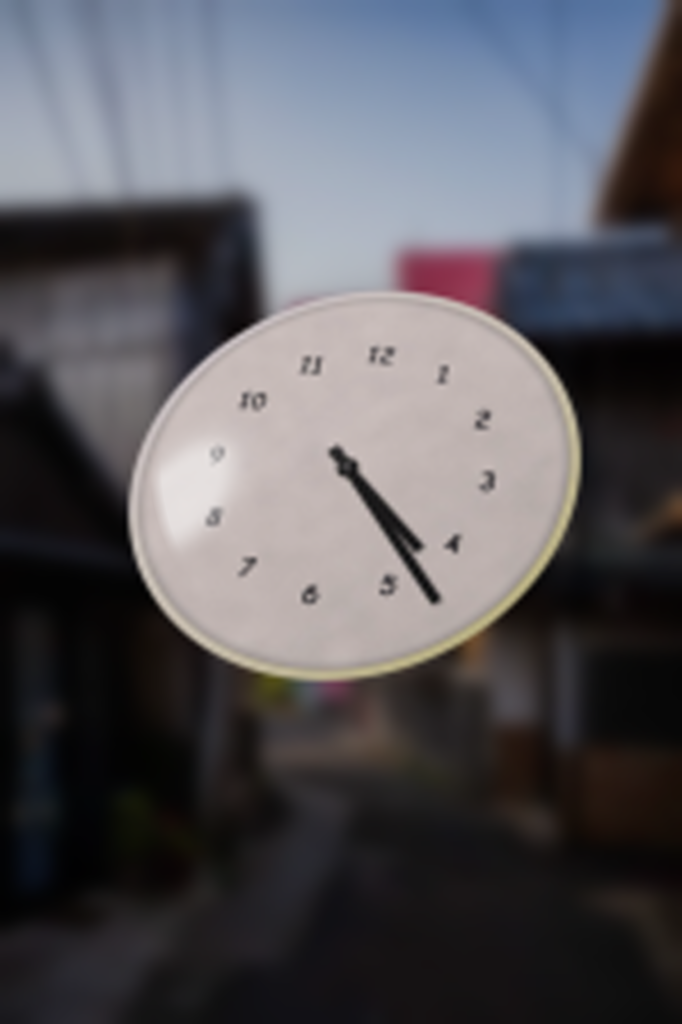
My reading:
4 h 23 min
